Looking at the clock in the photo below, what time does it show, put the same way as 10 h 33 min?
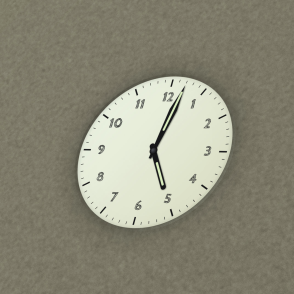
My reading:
5 h 02 min
